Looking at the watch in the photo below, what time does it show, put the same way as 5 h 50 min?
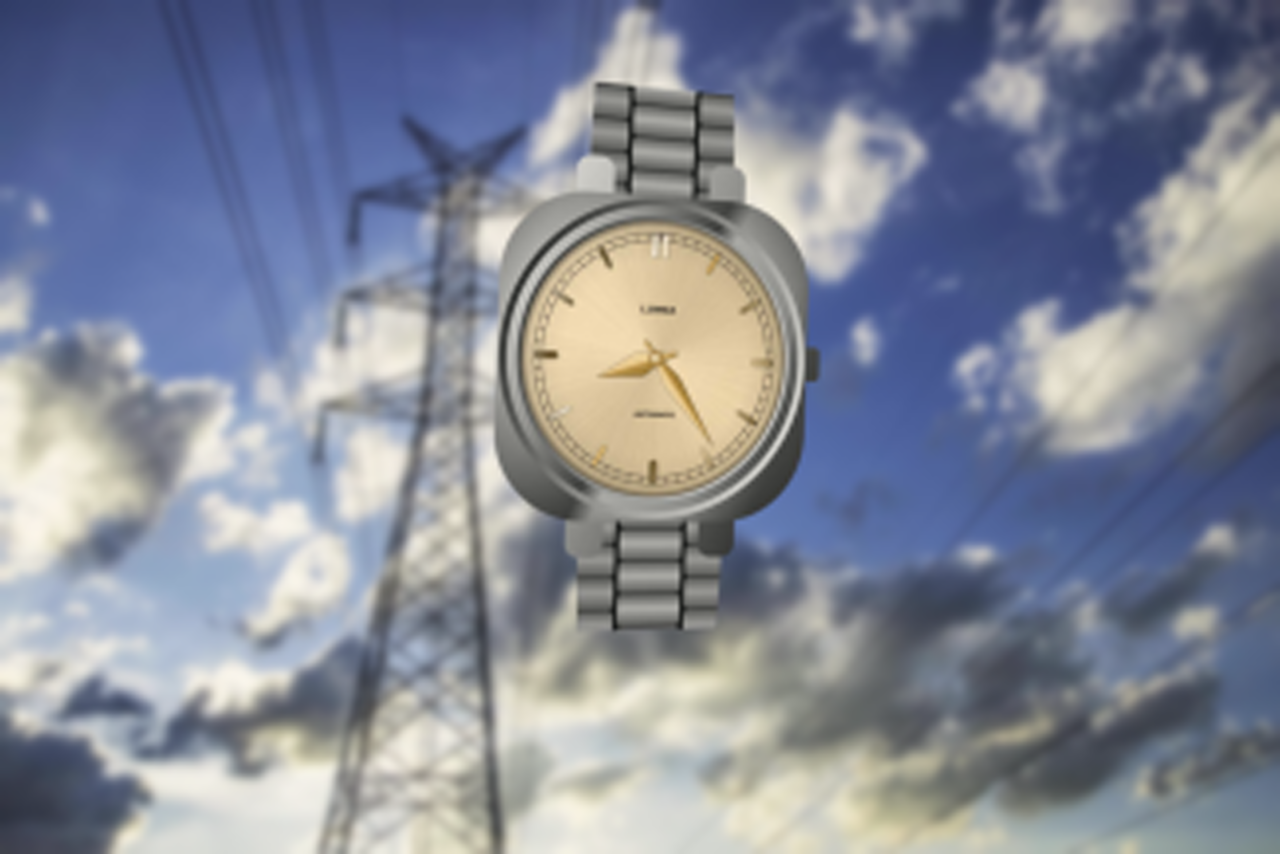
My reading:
8 h 24 min
